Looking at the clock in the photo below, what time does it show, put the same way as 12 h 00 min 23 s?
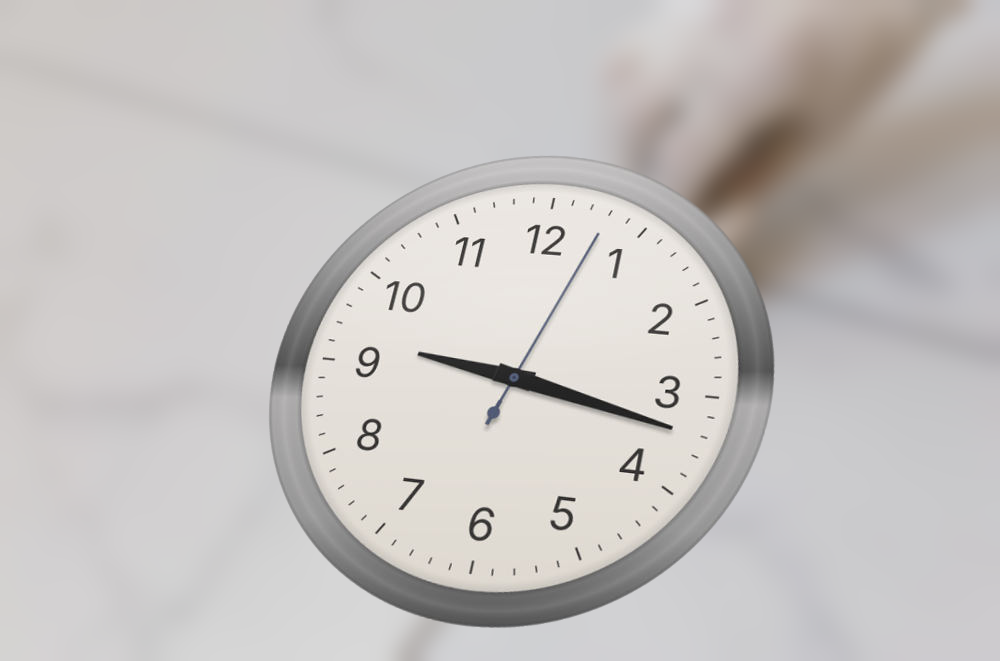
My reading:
9 h 17 min 03 s
